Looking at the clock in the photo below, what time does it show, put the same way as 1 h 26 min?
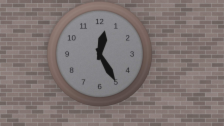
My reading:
12 h 25 min
